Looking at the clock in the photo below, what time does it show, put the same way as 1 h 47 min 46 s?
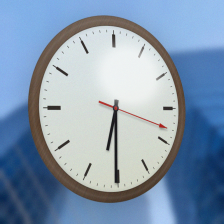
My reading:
6 h 30 min 18 s
